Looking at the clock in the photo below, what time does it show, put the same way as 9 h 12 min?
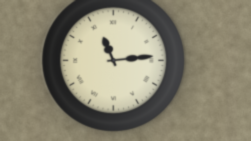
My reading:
11 h 14 min
